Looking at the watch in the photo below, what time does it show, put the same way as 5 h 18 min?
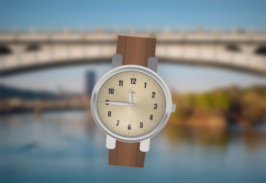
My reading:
11 h 45 min
